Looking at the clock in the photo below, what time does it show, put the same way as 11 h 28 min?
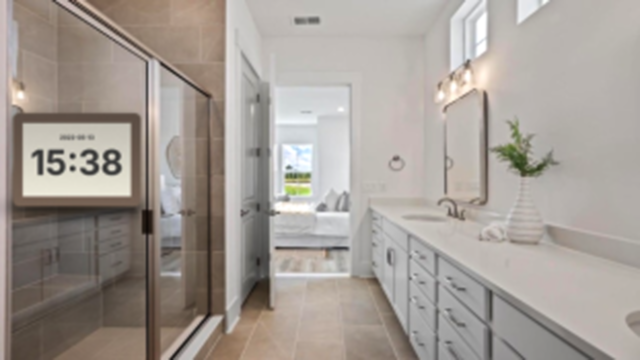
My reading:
15 h 38 min
